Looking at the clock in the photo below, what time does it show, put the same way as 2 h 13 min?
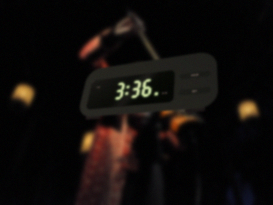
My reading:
3 h 36 min
